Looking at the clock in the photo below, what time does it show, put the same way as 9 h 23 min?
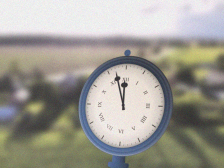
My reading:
11 h 57 min
